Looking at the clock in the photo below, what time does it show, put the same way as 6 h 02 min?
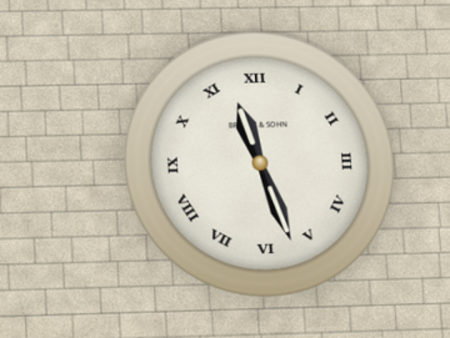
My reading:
11 h 27 min
